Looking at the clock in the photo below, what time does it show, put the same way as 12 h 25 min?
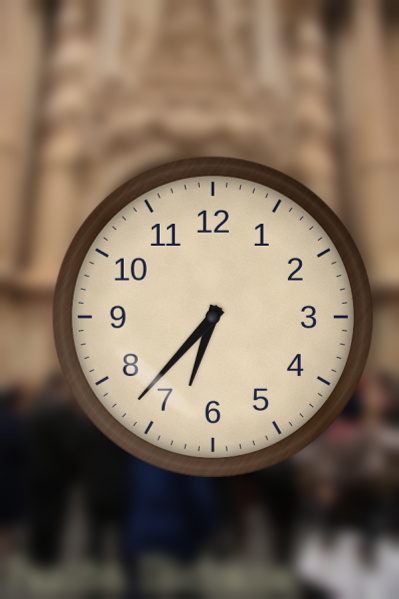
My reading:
6 h 37 min
